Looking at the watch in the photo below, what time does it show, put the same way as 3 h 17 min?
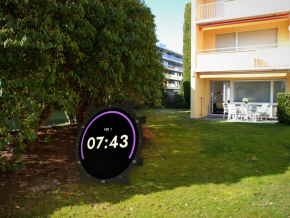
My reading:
7 h 43 min
